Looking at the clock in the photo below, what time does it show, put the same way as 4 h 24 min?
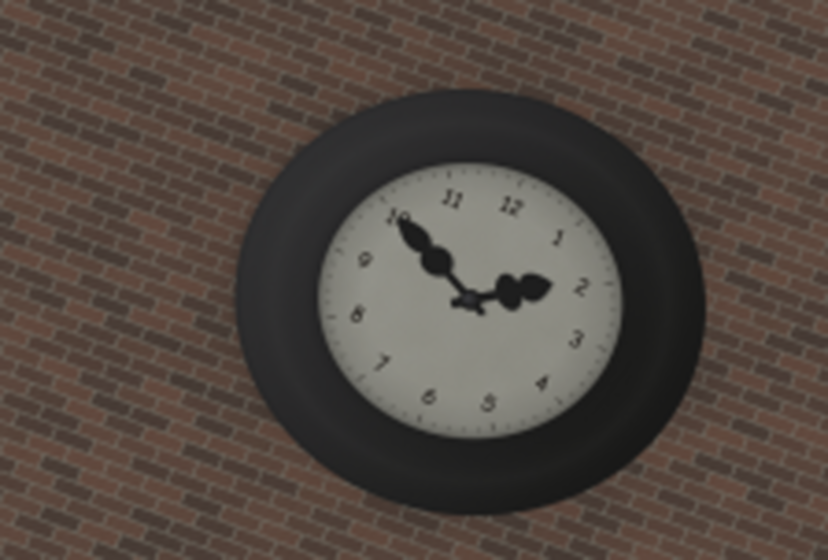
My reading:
1 h 50 min
